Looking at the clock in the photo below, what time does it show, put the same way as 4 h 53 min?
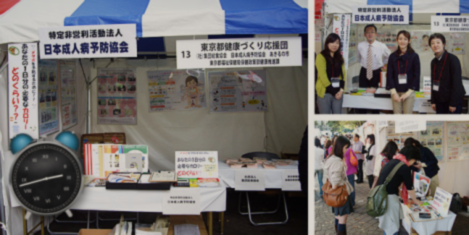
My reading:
2 h 43 min
